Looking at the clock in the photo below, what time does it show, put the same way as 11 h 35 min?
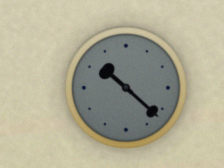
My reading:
10 h 22 min
